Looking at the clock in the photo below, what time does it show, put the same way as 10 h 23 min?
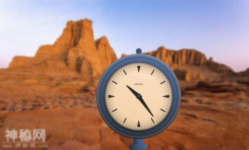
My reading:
10 h 24 min
